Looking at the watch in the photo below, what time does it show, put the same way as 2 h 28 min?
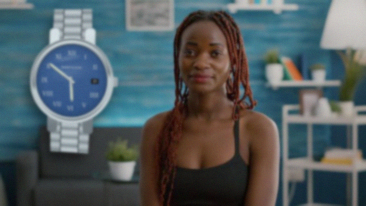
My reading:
5 h 51 min
